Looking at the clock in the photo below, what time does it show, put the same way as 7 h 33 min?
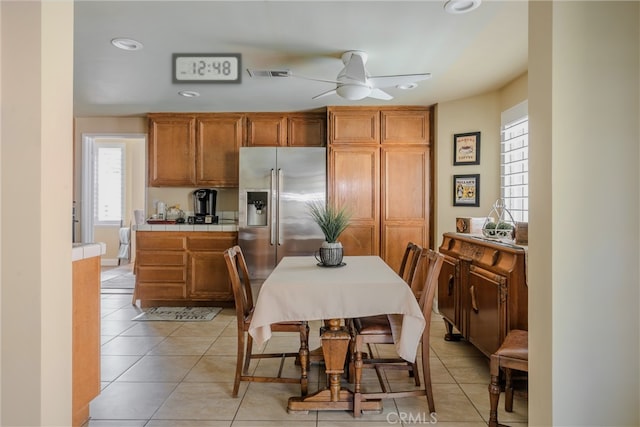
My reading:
12 h 48 min
